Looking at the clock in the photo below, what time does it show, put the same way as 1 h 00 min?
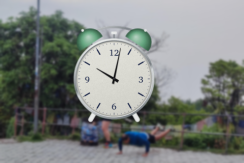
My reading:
10 h 02 min
